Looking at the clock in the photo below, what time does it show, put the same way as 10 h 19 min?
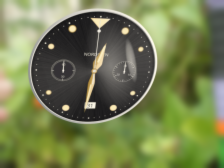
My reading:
12 h 31 min
